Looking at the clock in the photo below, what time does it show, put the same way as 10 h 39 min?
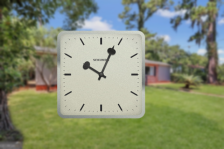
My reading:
10 h 04 min
